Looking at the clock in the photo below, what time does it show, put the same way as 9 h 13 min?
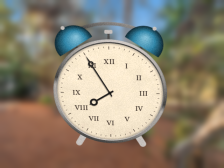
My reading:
7 h 55 min
